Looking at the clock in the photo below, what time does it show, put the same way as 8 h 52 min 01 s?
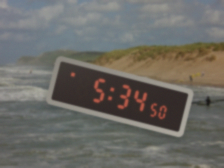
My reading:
5 h 34 min 50 s
